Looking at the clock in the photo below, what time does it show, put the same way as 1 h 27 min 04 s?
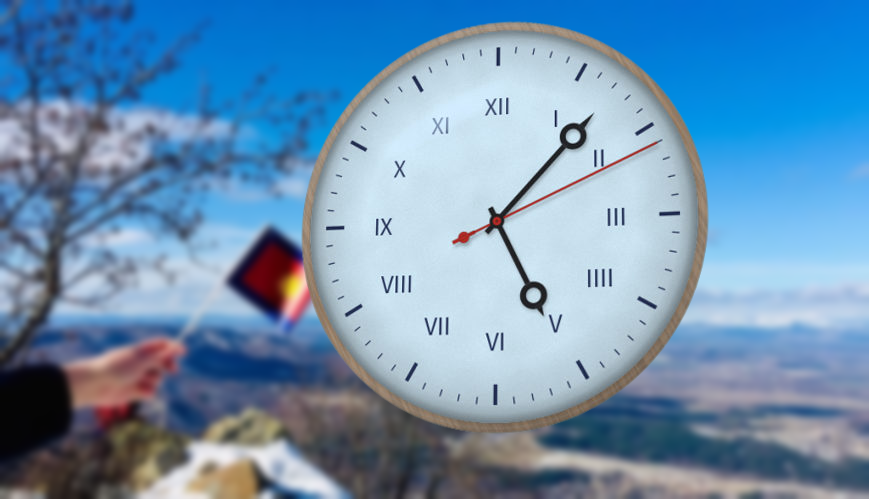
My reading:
5 h 07 min 11 s
